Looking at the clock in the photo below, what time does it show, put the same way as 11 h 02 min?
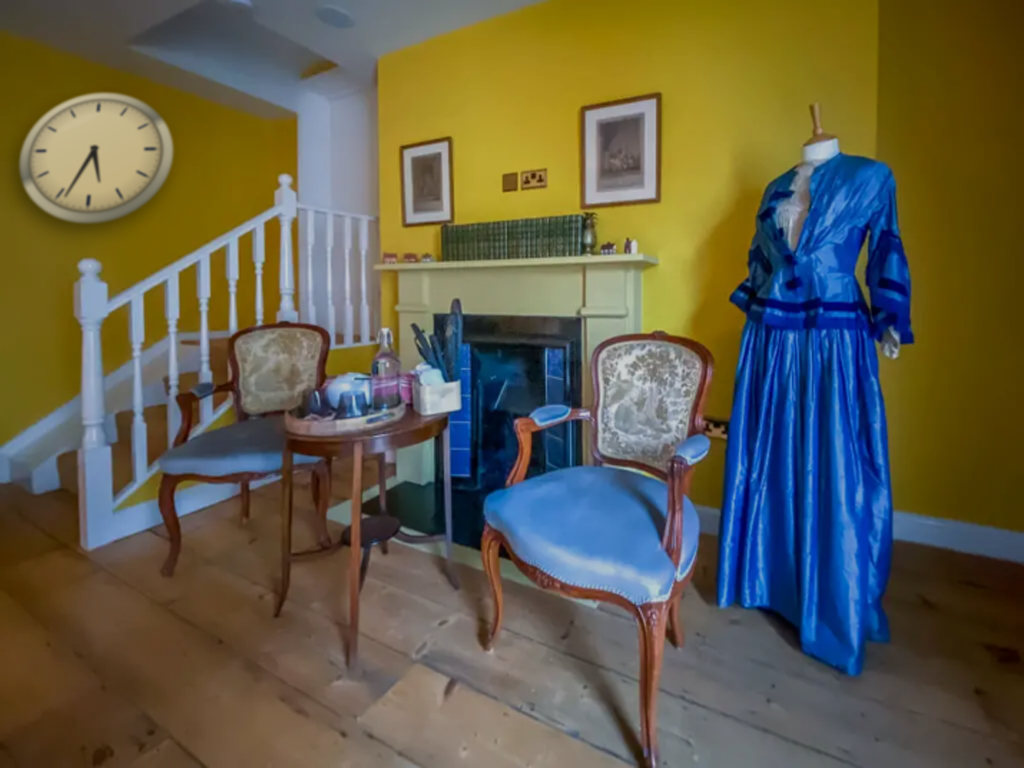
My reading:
5 h 34 min
